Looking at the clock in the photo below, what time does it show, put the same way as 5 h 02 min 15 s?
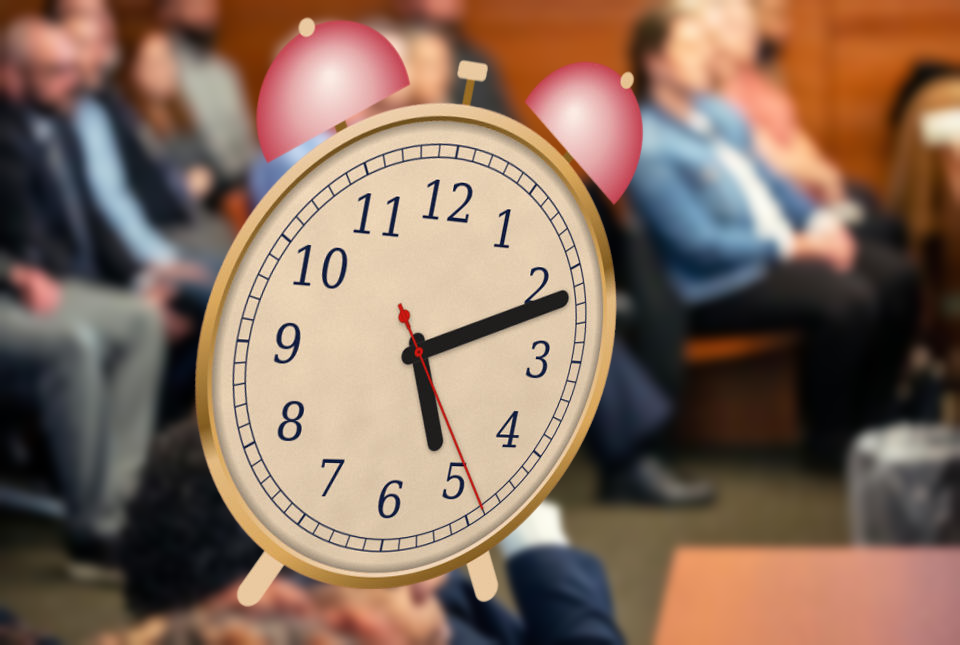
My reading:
5 h 11 min 24 s
